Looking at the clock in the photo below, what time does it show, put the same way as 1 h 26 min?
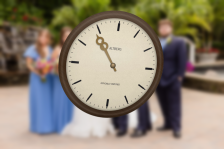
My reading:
10 h 54 min
